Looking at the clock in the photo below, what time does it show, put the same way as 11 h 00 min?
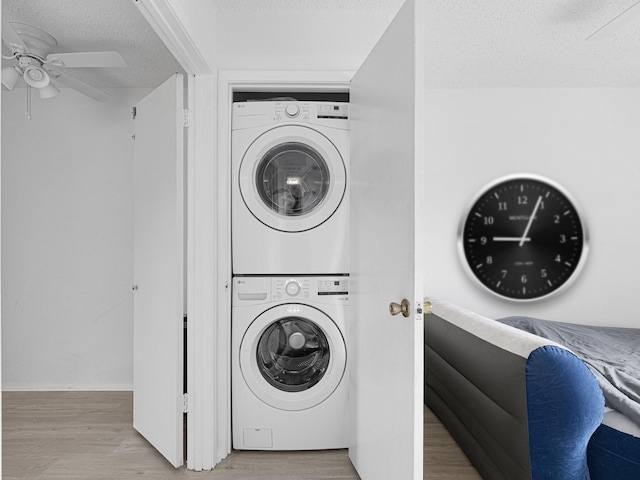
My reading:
9 h 04 min
